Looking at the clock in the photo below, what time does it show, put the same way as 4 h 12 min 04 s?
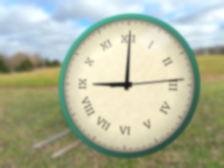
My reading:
9 h 00 min 14 s
